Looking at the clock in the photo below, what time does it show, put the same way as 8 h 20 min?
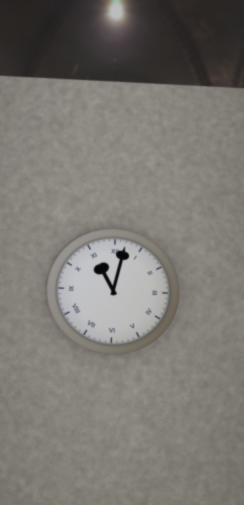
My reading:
11 h 02 min
